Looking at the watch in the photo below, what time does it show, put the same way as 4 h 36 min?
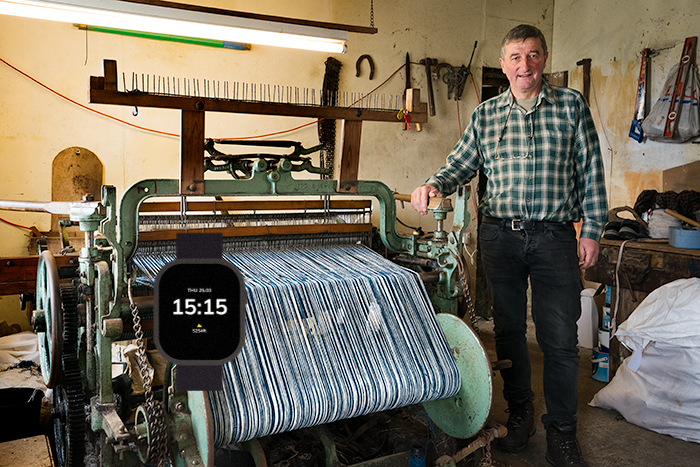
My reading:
15 h 15 min
